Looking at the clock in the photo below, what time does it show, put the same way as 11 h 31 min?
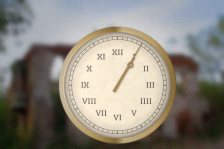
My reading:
1 h 05 min
